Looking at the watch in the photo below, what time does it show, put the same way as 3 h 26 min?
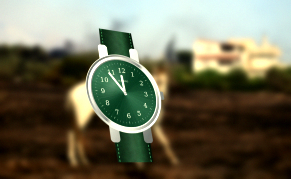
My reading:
11 h 54 min
